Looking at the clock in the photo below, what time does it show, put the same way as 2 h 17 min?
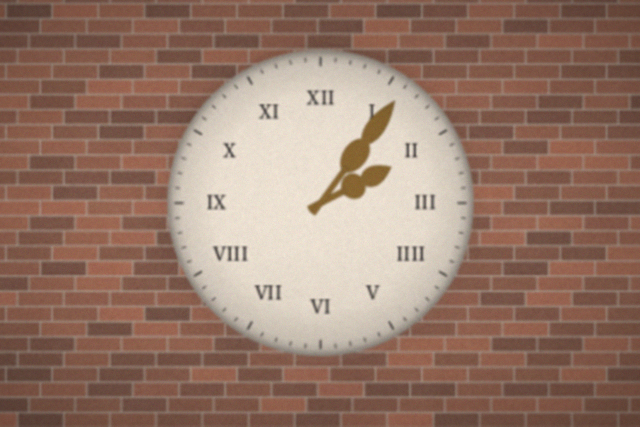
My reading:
2 h 06 min
